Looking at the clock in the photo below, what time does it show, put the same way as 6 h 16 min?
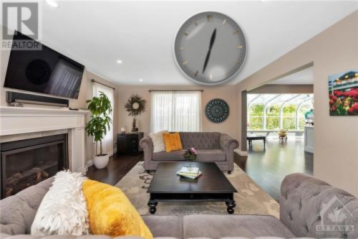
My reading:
12 h 33 min
